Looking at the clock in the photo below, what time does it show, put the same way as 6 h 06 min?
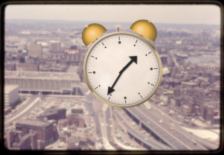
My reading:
1 h 36 min
